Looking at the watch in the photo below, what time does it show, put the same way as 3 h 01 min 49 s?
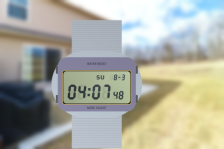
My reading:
4 h 07 min 48 s
